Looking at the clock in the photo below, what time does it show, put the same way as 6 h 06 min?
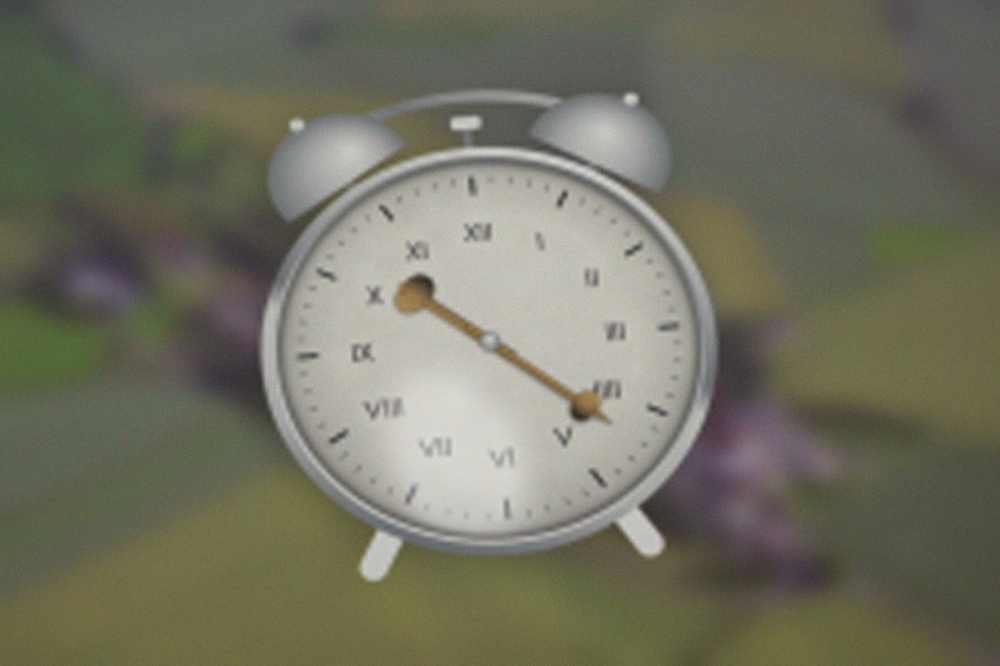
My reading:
10 h 22 min
